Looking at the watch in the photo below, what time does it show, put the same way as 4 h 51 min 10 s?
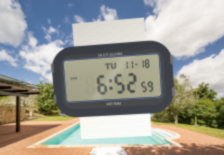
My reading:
6 h 52 min 59 s
